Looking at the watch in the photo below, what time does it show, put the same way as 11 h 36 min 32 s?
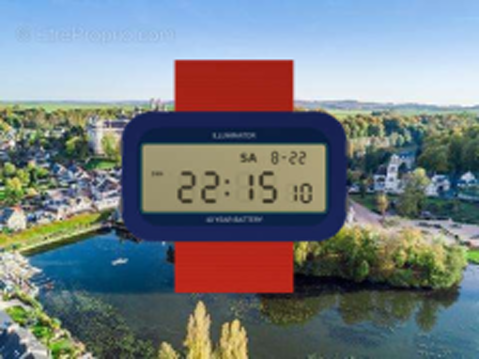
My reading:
22 h 15 min 10 s
